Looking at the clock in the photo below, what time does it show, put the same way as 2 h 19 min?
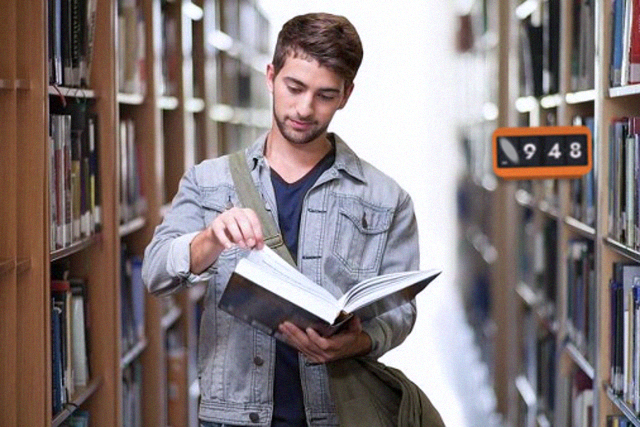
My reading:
9 h 48 min
